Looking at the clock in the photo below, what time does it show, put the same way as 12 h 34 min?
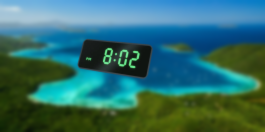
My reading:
8 h 02 min
